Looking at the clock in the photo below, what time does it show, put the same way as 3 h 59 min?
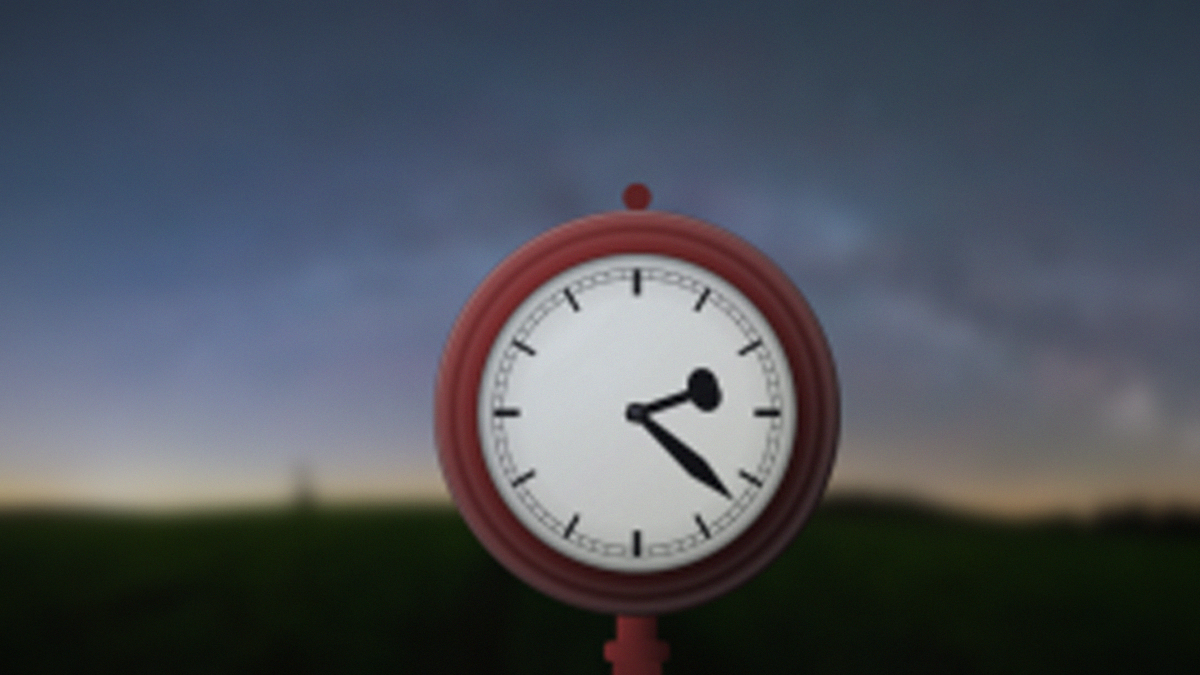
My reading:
2 h 22 min
